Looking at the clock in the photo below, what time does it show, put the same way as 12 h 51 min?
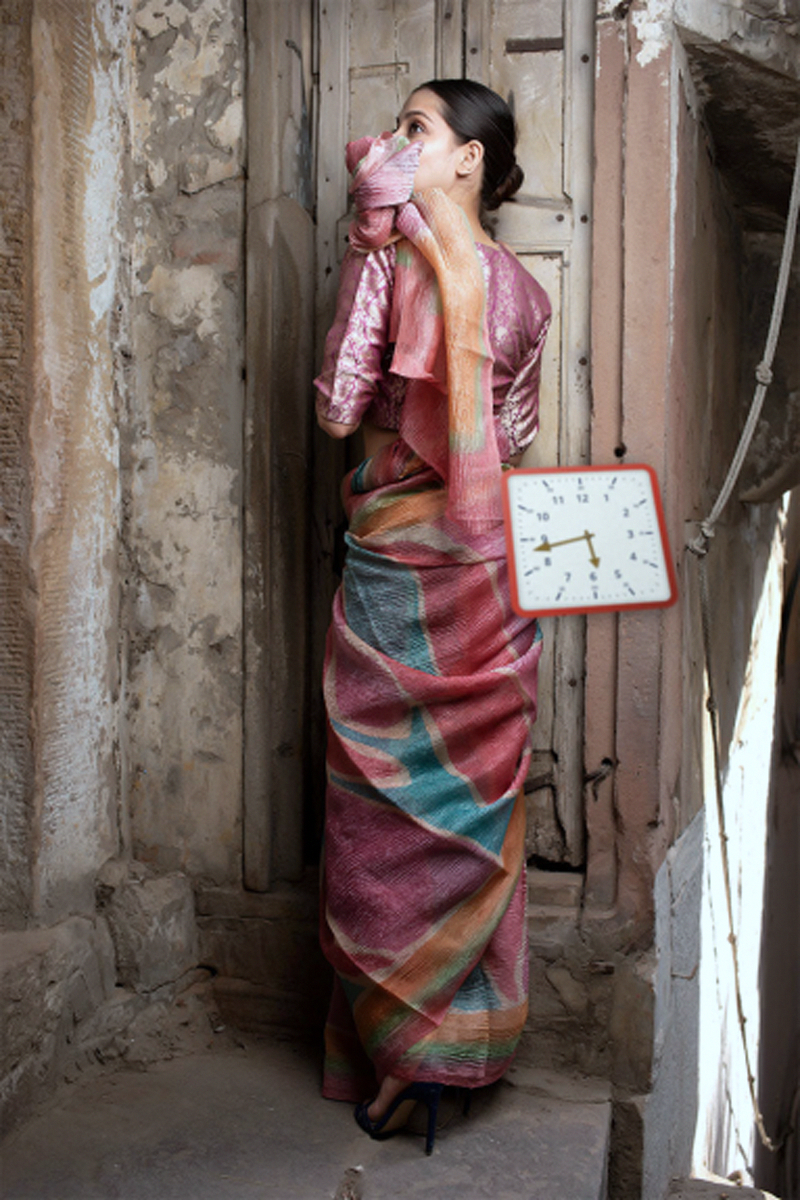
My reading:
5 h 43 min
